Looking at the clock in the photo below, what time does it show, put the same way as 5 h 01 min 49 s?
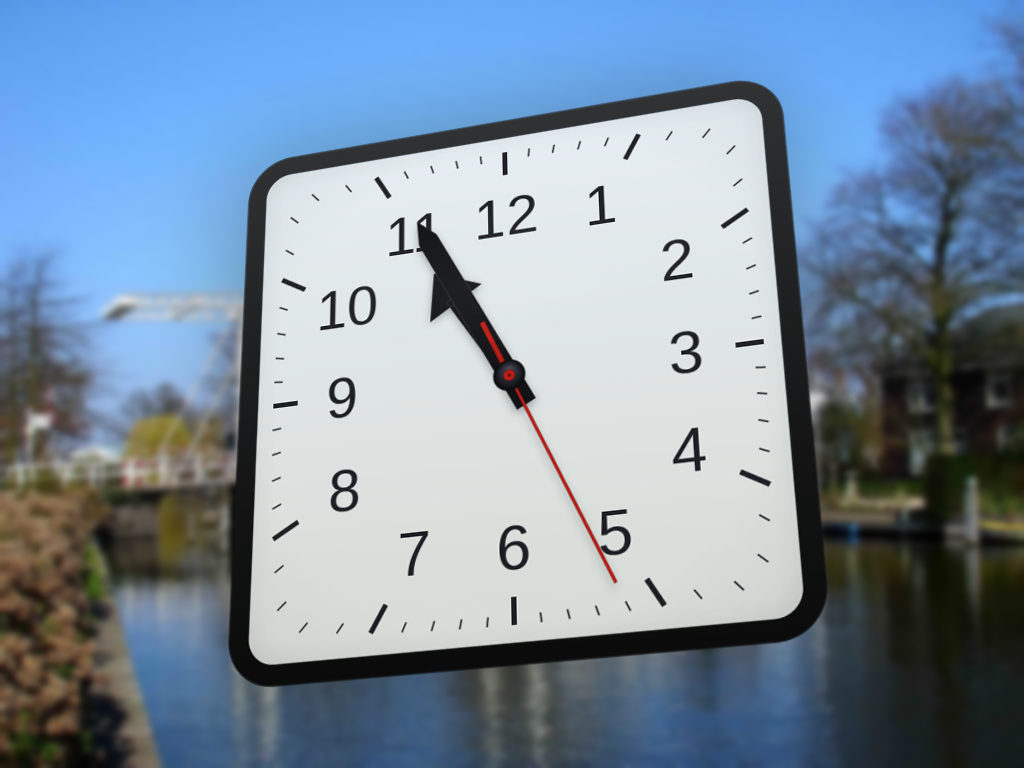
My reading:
10 h 55 min 26 s
